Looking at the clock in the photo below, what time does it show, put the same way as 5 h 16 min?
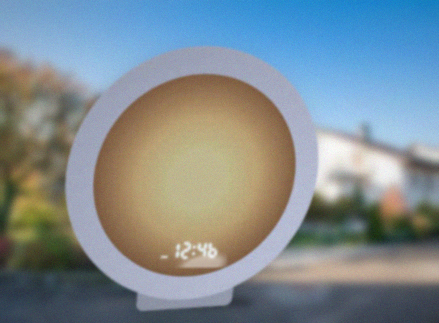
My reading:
12 h 46 min
